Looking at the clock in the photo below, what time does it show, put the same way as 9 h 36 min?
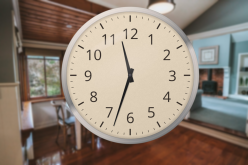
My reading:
11 h 33 min
